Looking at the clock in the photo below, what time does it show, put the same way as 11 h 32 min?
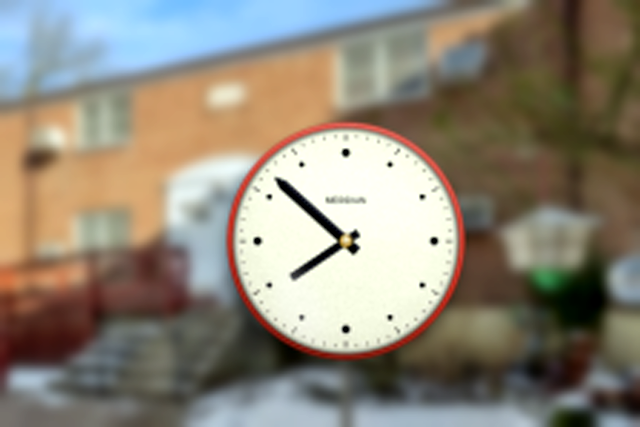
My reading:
7 h 52 min
